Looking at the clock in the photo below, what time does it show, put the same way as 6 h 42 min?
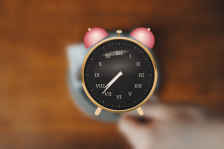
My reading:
7 h 37 min
